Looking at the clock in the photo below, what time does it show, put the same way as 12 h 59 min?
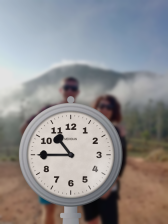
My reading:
10 h 45 min
